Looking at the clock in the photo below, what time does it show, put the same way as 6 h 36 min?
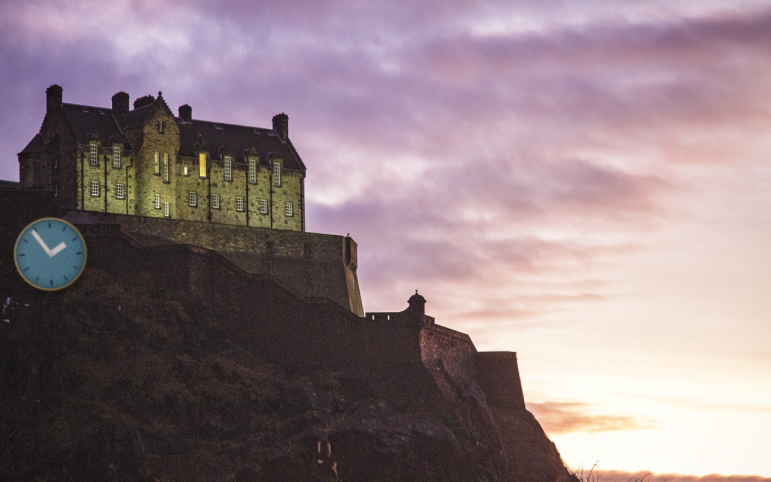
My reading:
1 h 54 min
